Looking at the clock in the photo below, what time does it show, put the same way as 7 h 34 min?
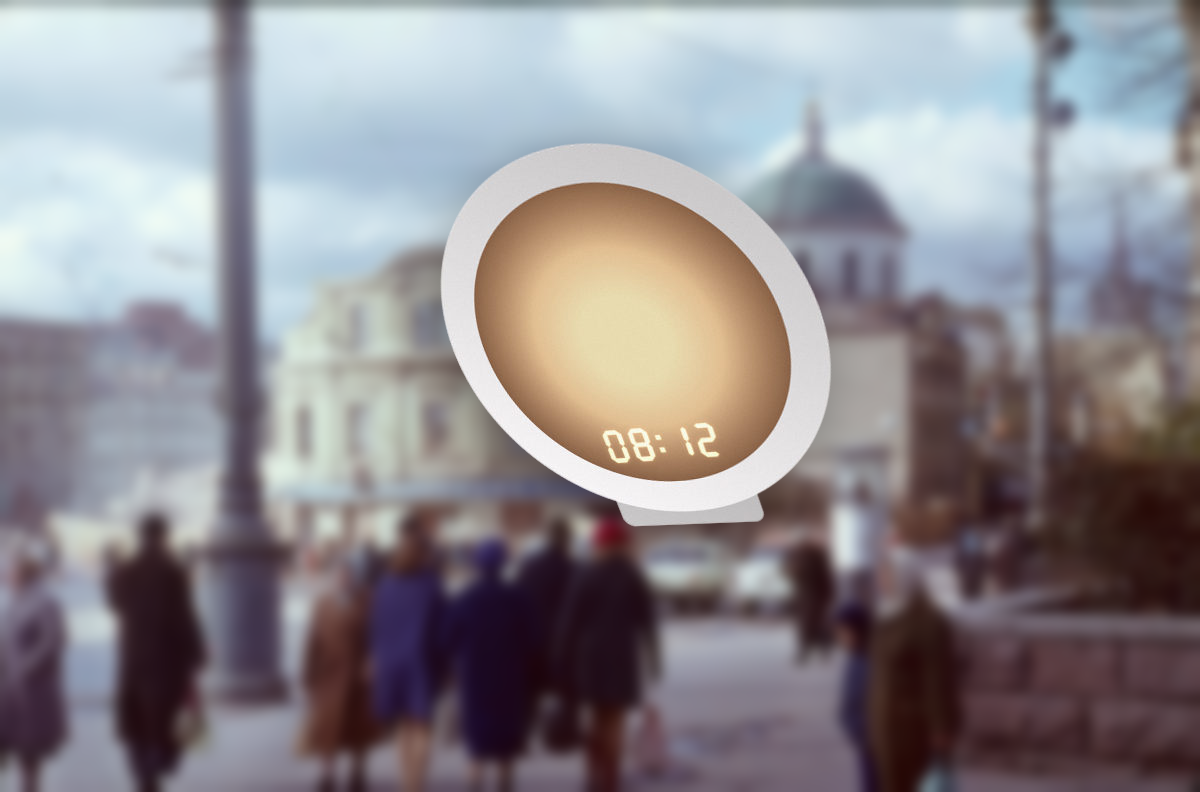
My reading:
8 h 12 min
